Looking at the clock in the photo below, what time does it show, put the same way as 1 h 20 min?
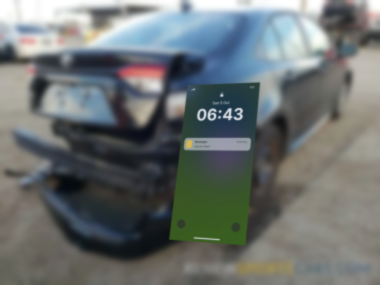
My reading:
6 h 43 min
